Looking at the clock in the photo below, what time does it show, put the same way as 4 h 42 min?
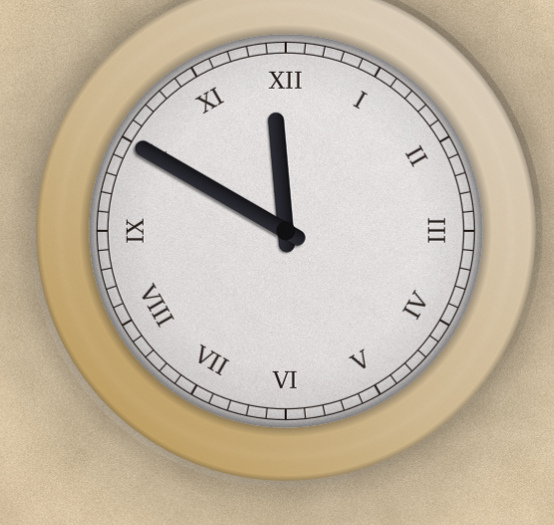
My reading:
11 h 50 min
